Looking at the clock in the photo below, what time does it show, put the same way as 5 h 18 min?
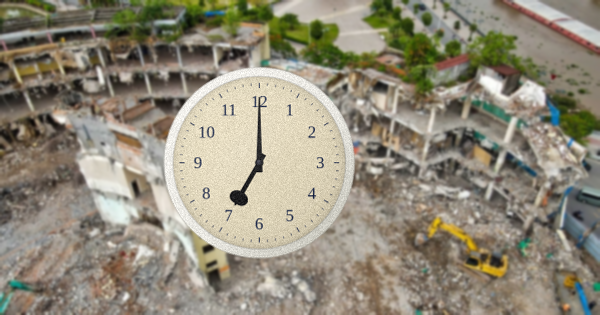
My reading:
7 h 00 min
